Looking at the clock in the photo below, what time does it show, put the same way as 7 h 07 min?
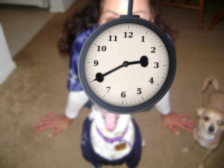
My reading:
2 h 40 min
